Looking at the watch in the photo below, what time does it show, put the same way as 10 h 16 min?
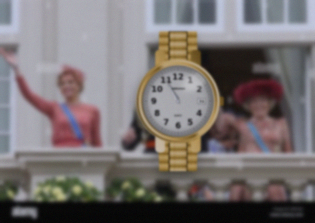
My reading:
10 h 55 min
